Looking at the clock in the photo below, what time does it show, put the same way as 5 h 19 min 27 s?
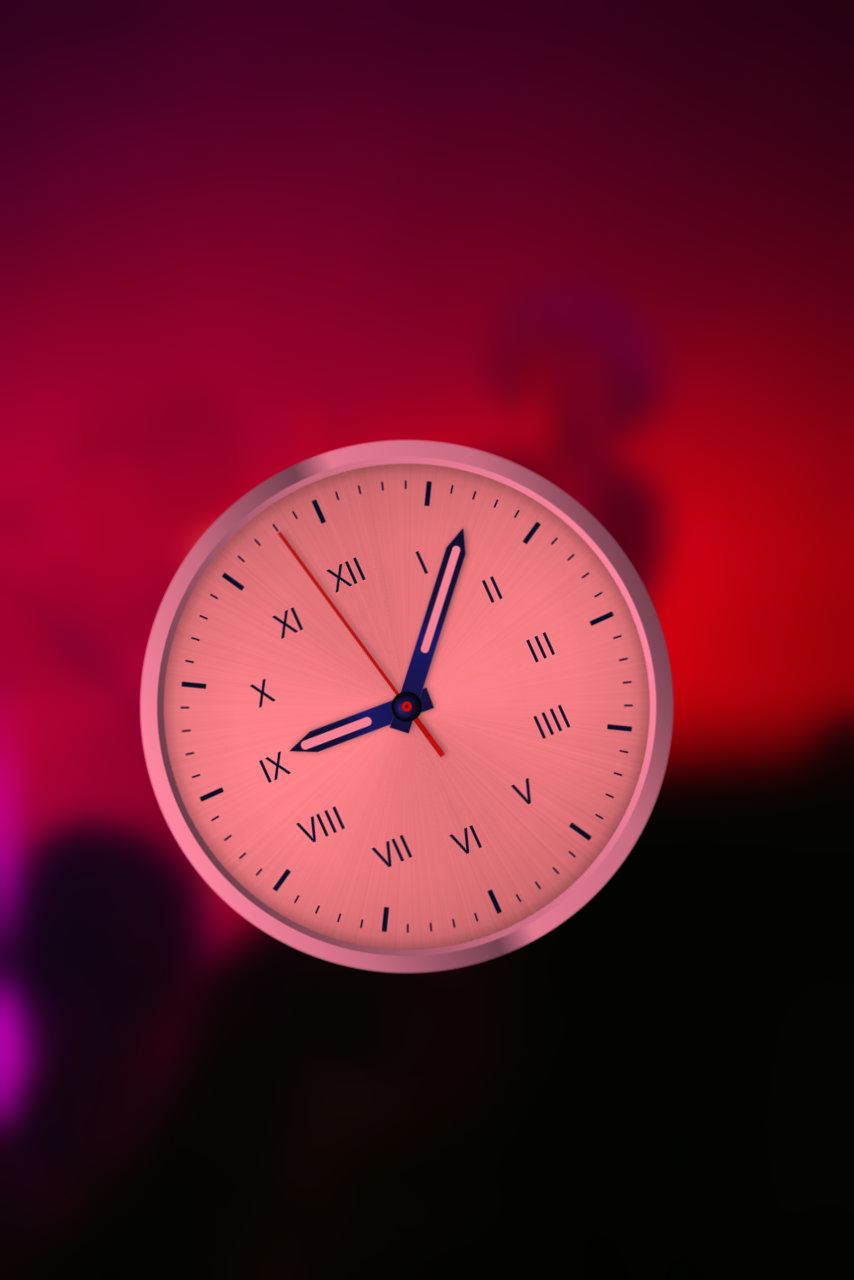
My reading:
9 h 06 min 58 s
